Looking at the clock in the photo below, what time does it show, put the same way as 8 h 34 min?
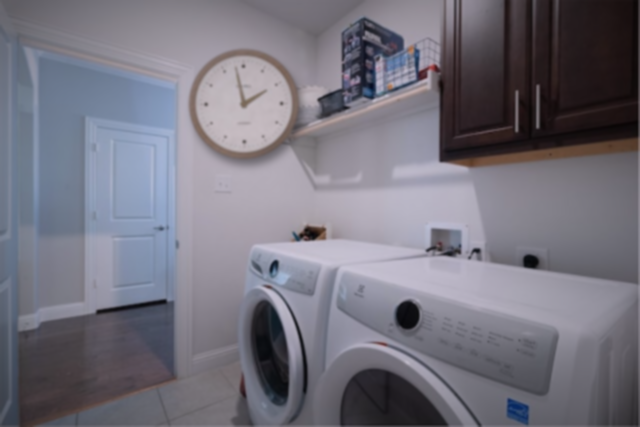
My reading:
1 h 58 min
